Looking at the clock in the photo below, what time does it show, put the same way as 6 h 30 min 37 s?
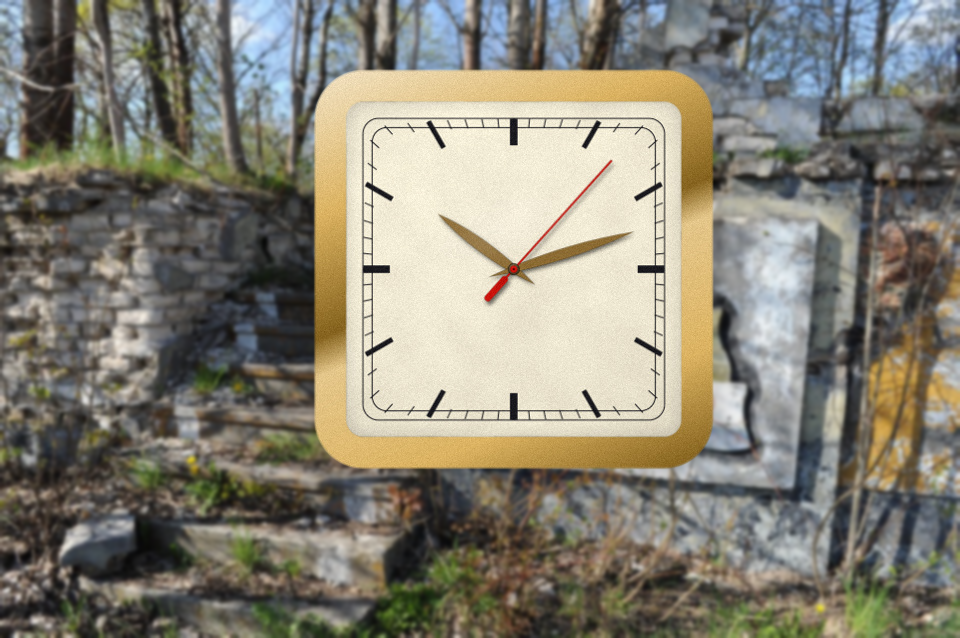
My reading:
10 h 12 min 07 s
